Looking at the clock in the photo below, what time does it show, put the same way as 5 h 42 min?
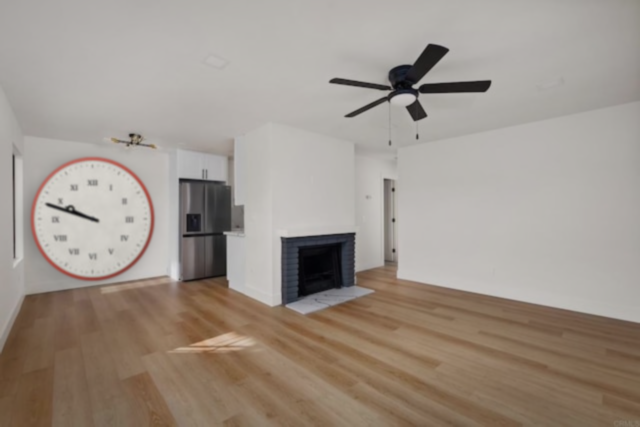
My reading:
9 h 48 min
